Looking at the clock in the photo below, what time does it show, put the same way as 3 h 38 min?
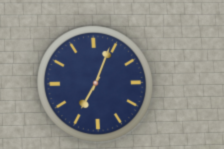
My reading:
7 h 04 min
